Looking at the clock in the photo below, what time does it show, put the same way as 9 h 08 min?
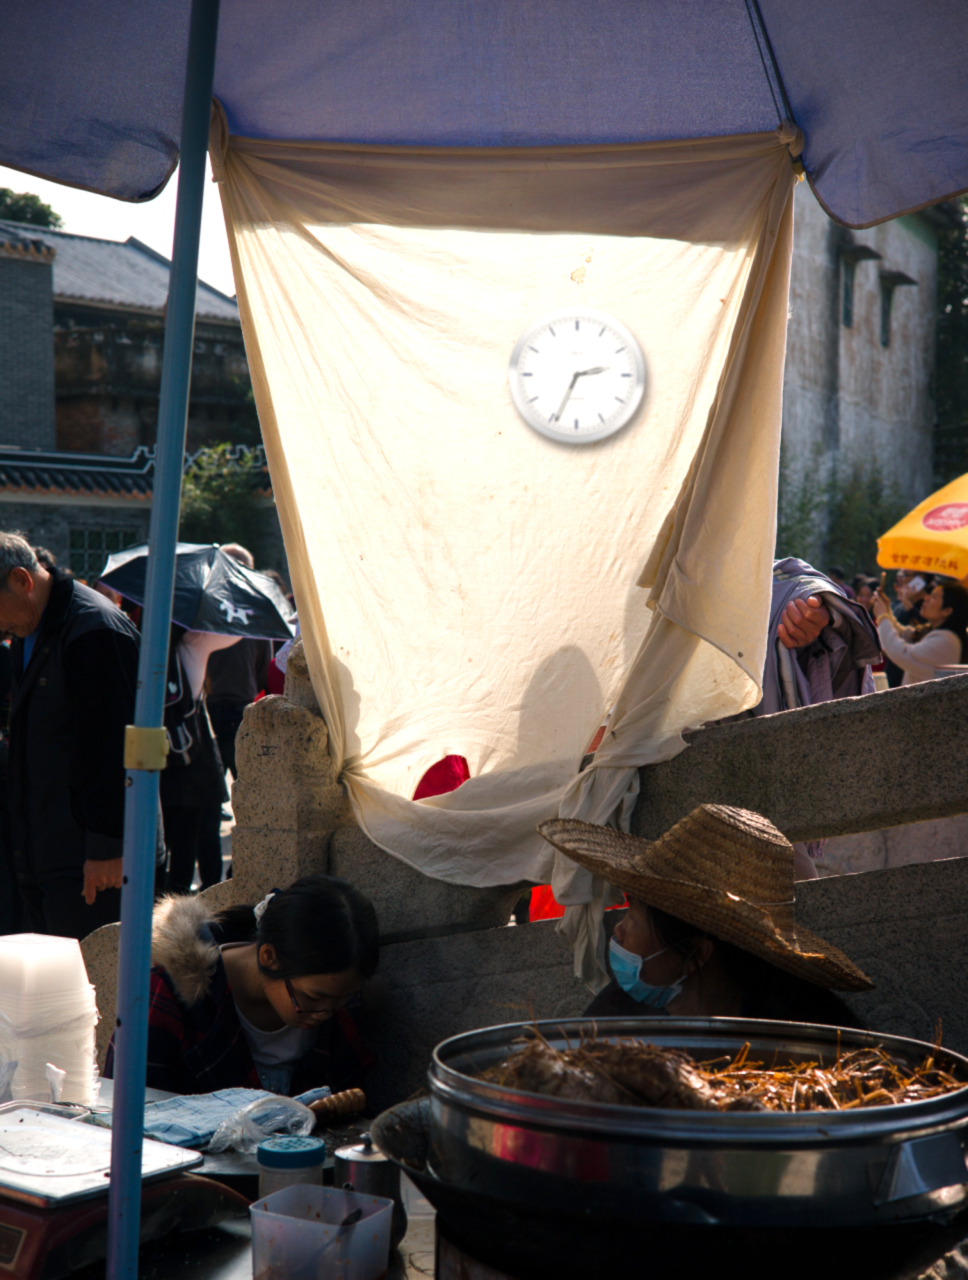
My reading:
2 h 34 min
